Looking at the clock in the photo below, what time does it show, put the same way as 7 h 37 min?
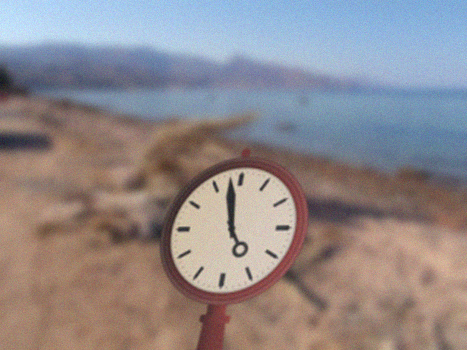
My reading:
4 h 58 min
